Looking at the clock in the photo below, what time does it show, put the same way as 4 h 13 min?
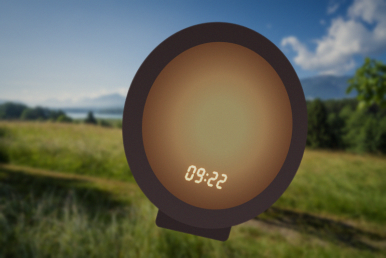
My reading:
9 h 22 min
